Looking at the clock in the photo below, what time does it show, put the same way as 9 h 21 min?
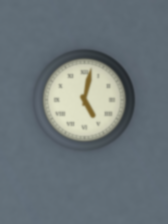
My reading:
5 h 02 min
